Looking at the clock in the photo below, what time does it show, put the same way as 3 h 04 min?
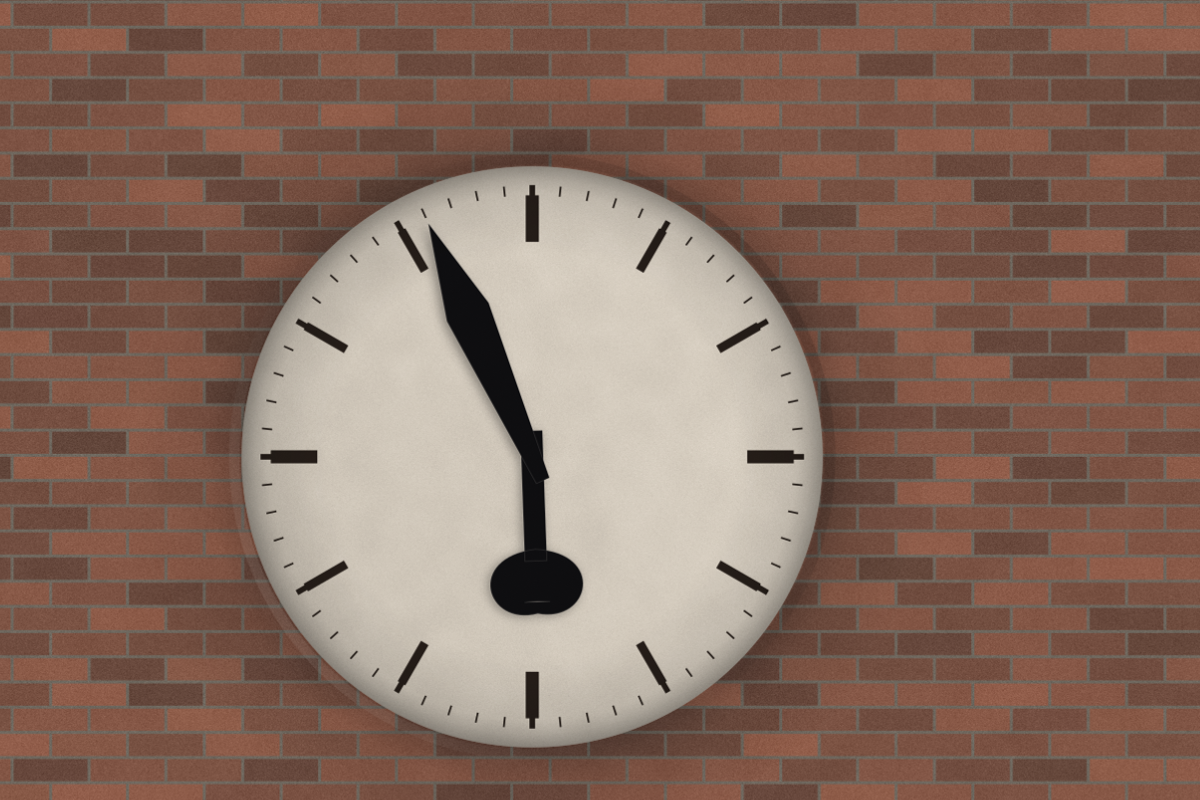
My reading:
5 h 56 min
